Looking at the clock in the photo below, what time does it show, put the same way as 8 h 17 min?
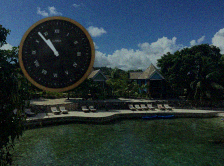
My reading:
10 h 53 min
